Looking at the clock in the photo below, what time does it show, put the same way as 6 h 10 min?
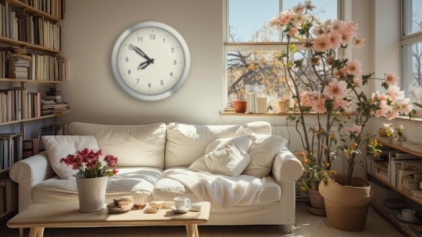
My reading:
7 h 51 min
